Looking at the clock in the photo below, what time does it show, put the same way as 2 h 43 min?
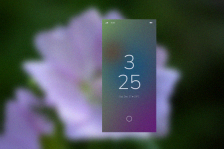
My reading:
3 h 25 min
